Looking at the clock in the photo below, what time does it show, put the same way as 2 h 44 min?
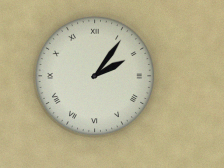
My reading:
2 h 06 min
